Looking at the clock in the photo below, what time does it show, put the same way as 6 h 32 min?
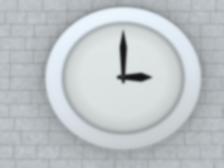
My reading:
3 h 00 min
